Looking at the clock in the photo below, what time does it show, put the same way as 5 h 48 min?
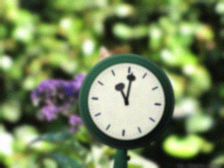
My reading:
11 h 01 min
